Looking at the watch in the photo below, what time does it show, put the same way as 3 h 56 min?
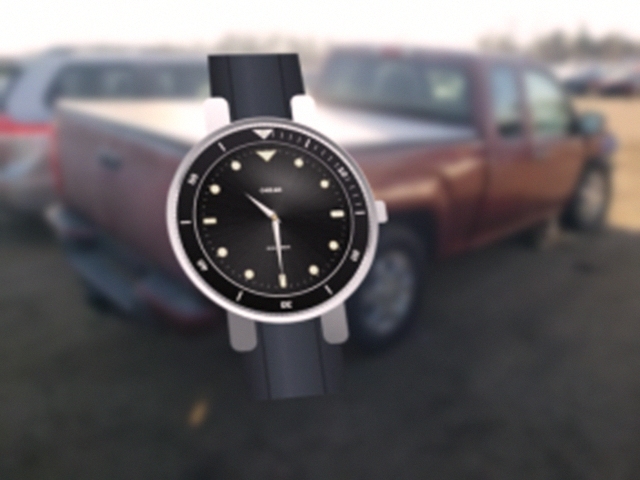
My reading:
10 h 30 min
